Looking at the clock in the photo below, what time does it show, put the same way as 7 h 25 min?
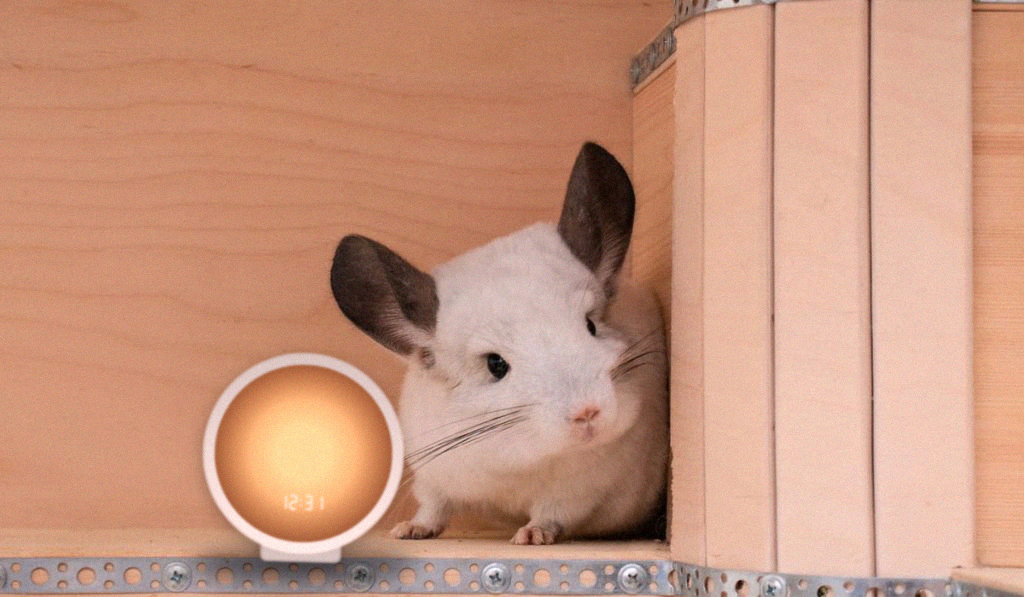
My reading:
12 h 31 min
